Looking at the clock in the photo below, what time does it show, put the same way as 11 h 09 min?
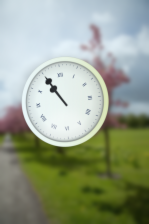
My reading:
10 h 55 min
